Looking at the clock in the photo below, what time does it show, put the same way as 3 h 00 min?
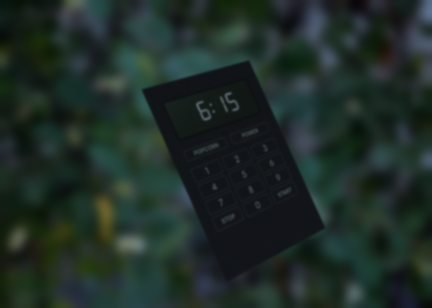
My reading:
6 h 15 min
